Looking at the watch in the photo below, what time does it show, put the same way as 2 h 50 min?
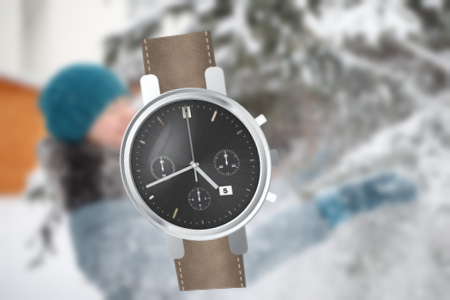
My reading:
4 h 42 min
